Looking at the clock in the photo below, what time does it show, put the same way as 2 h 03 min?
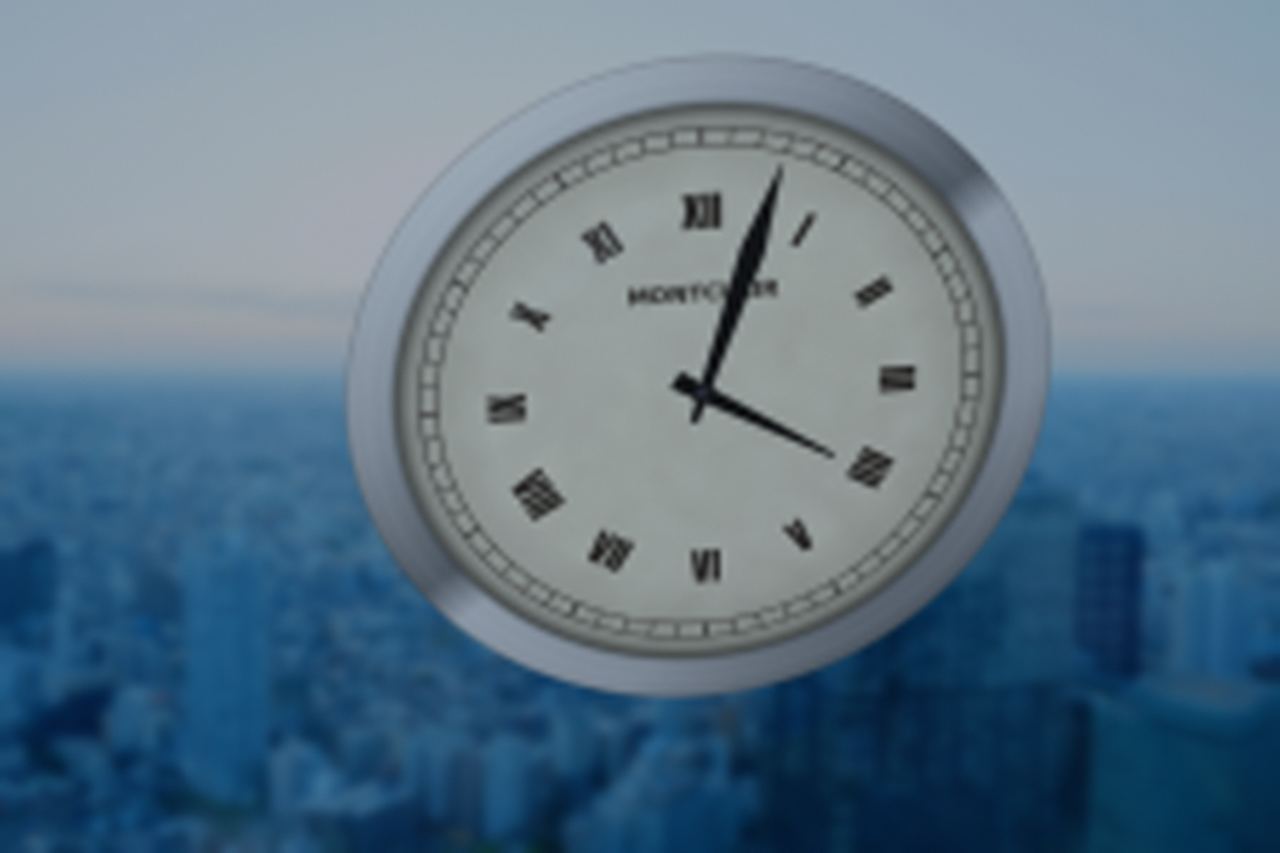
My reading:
4 h 03 min
